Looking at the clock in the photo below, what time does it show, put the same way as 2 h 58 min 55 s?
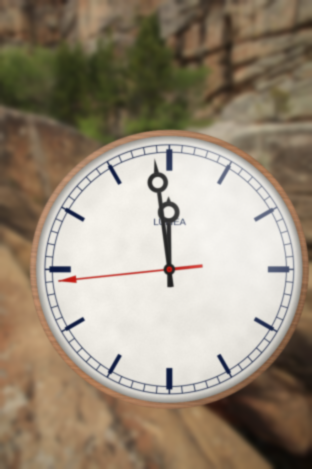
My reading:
11 h 58 min 44 s
